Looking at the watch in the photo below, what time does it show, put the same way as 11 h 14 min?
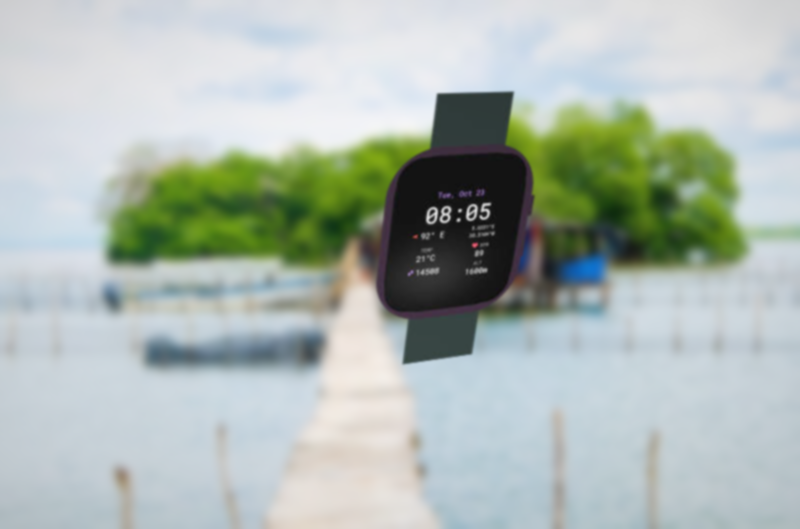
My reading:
8 h 05 min
